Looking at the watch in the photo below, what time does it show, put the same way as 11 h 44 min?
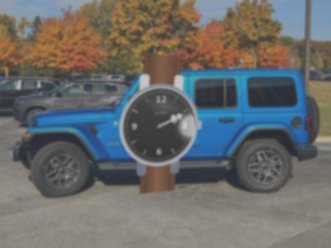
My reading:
2 h 11 min
